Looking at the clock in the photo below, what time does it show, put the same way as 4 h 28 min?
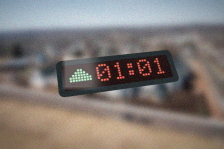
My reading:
1 h 01 min
